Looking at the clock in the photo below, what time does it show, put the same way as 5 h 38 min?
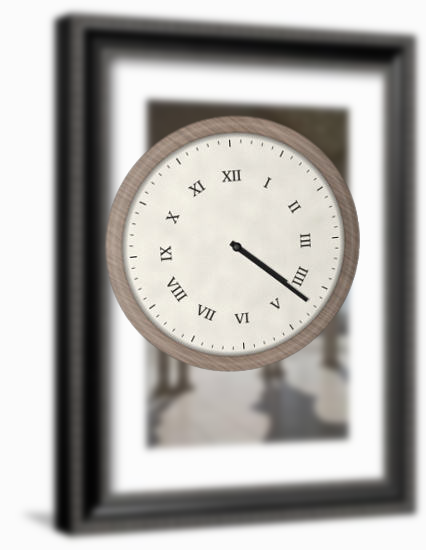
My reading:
4 h 22 min
